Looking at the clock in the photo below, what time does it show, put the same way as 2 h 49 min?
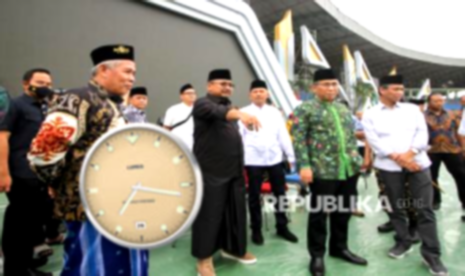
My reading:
7 h 17 min
